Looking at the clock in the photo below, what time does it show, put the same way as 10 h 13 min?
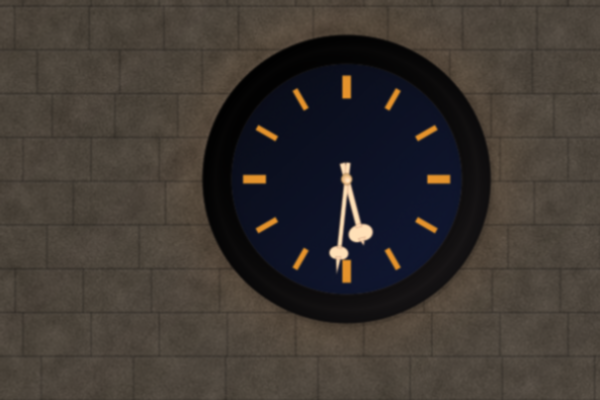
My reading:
5 h 31 min
